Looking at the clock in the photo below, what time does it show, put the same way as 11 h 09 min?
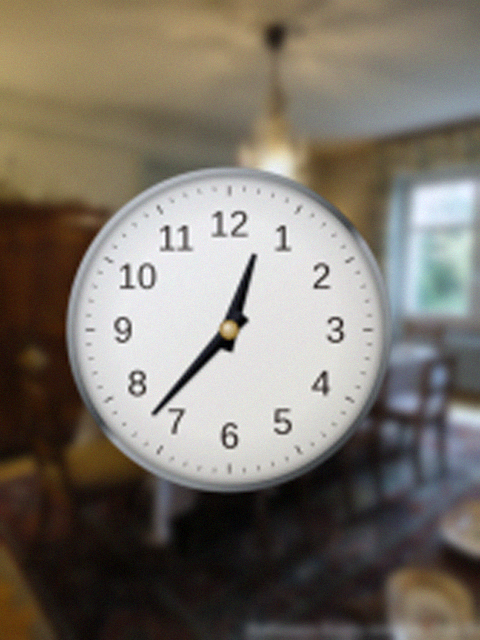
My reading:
12 h 37 min
